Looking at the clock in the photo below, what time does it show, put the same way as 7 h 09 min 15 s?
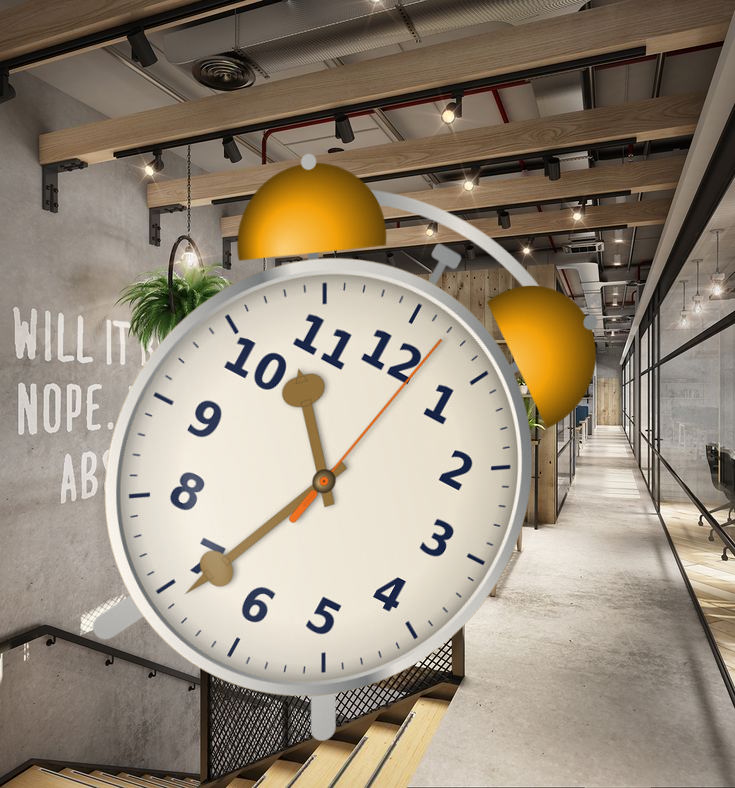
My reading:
10 h 34 min 02 s
